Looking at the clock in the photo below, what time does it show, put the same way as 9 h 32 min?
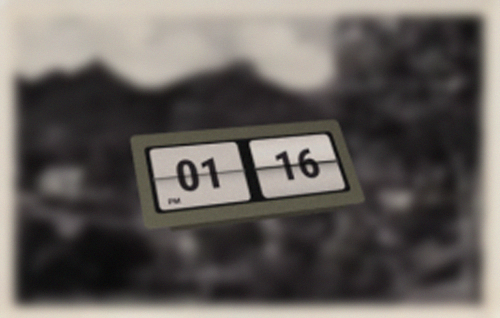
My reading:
1 h 16 min
